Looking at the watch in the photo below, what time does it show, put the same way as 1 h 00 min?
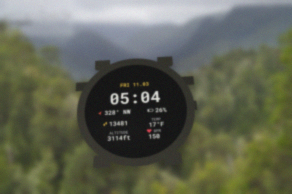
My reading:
5 h 04 min
